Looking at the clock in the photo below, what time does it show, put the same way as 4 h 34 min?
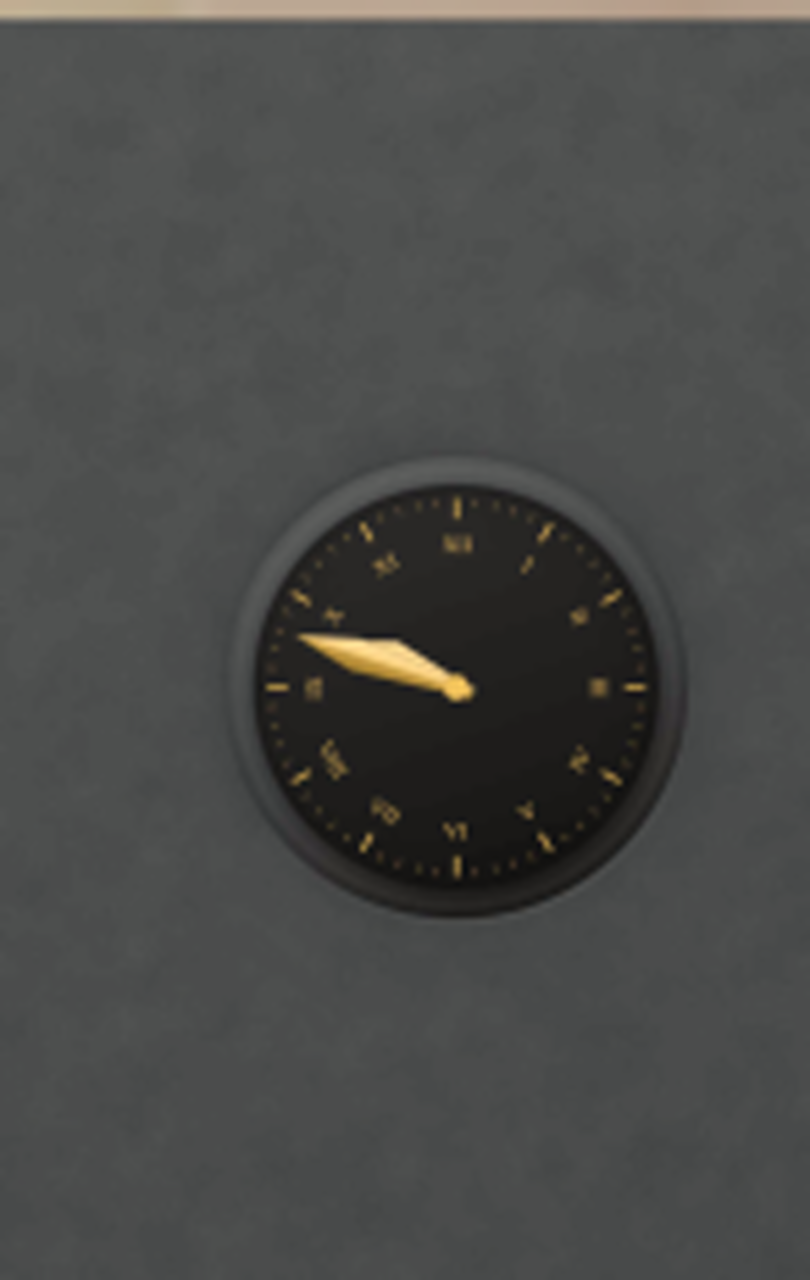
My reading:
9 h 48 min
